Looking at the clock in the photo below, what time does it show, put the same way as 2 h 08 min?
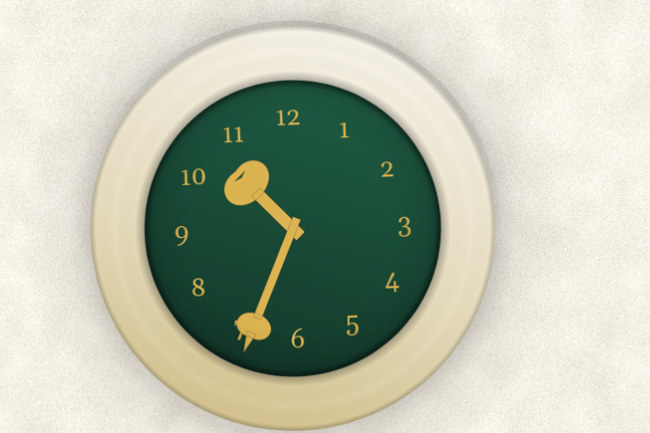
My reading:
10 h 34 min
